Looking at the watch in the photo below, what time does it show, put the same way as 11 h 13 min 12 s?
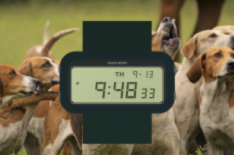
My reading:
9 h 48 min 33 s
